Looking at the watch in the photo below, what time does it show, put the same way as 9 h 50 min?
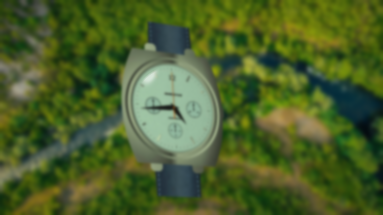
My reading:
4 h 44 min
